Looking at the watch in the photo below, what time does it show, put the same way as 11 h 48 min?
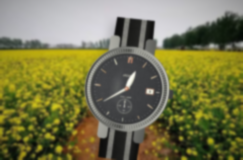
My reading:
12 h 39 min
